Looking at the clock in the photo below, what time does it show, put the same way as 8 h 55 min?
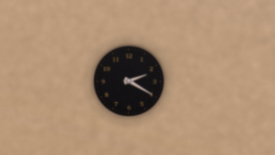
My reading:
2 h 20 min
